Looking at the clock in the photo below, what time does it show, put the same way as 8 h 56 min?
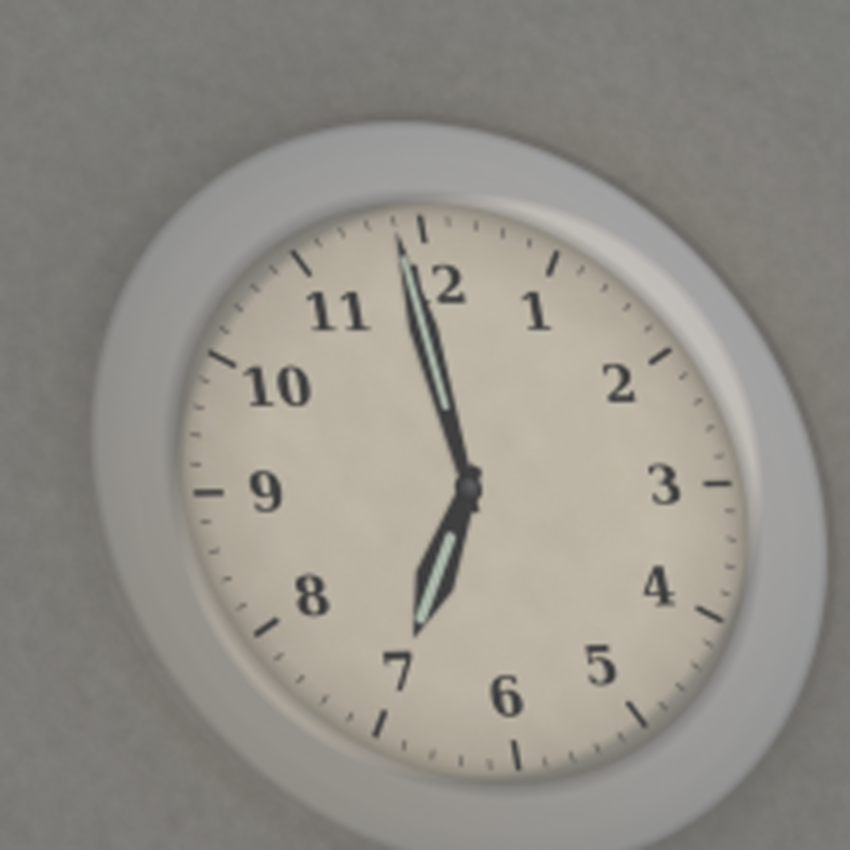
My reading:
6 h 59 min
